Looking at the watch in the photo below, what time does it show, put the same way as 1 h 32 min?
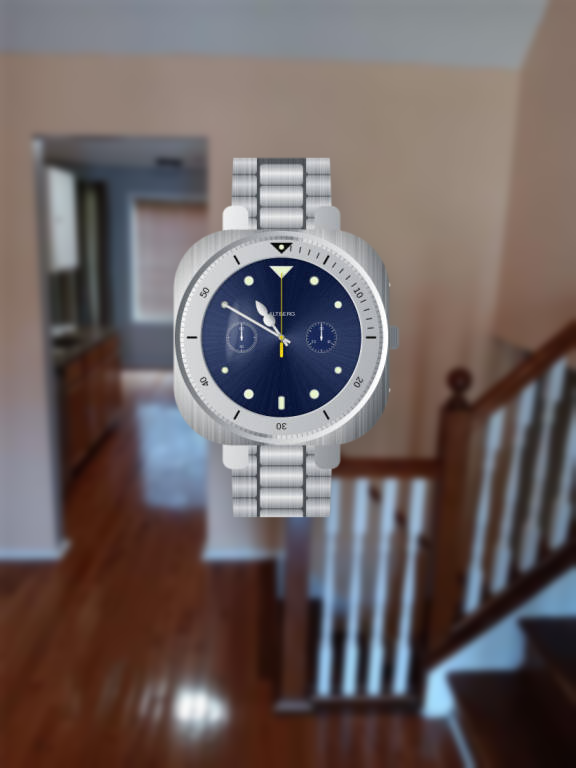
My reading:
10 h 50 min
